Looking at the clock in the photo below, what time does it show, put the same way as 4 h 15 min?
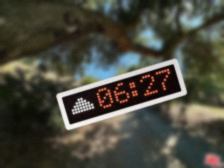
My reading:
6 h 27 min
